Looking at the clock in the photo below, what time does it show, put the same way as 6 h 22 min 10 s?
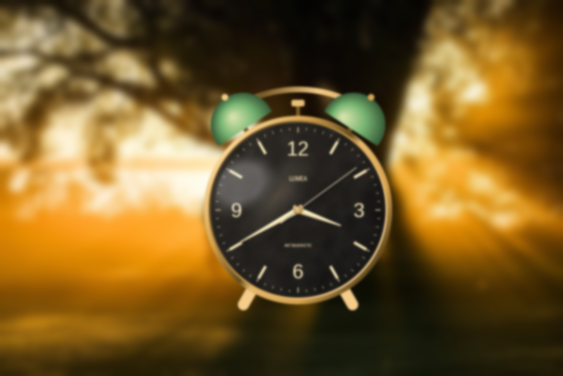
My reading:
3 h 40 min 09 s
